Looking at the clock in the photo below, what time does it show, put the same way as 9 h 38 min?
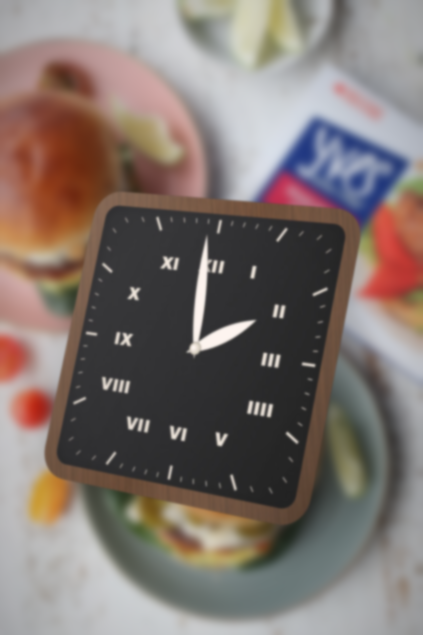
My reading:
1 h 59 min
